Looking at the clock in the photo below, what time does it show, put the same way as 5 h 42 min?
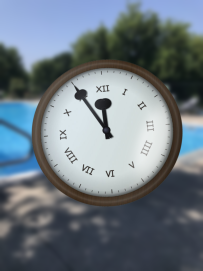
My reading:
11 h 55 min
